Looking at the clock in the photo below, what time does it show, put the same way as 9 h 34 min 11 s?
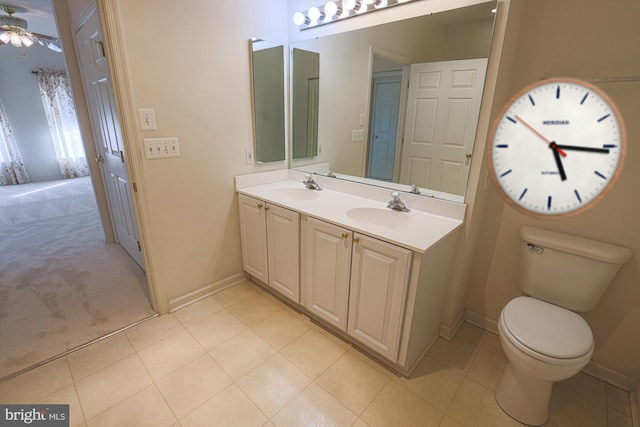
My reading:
5 h 15 min 51 s
